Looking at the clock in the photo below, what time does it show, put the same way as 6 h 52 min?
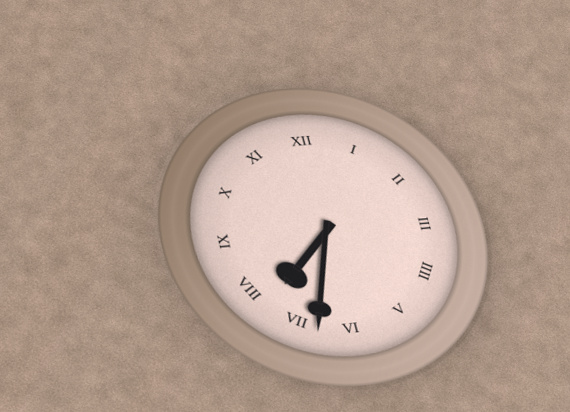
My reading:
7 h 33 min
